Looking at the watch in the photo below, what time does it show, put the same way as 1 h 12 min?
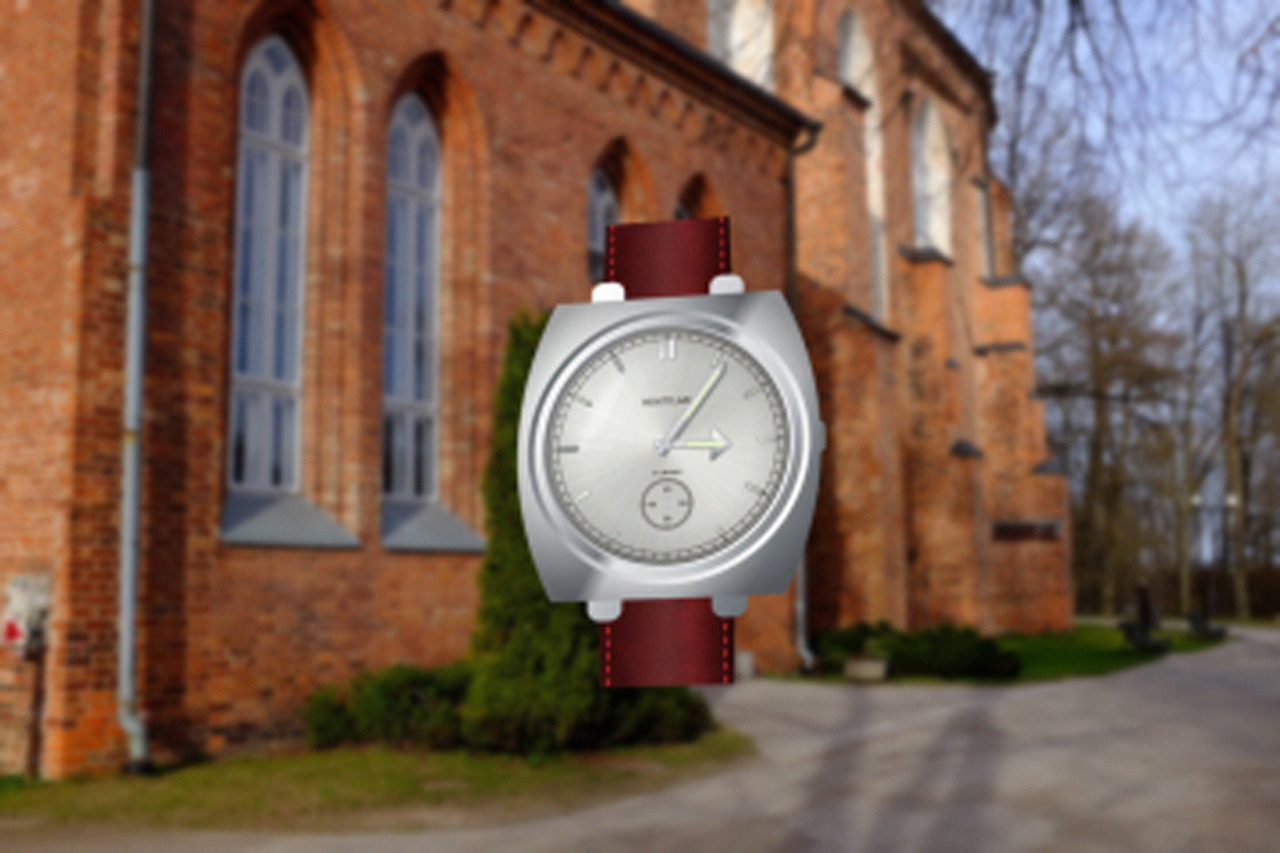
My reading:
3 h 06 min
